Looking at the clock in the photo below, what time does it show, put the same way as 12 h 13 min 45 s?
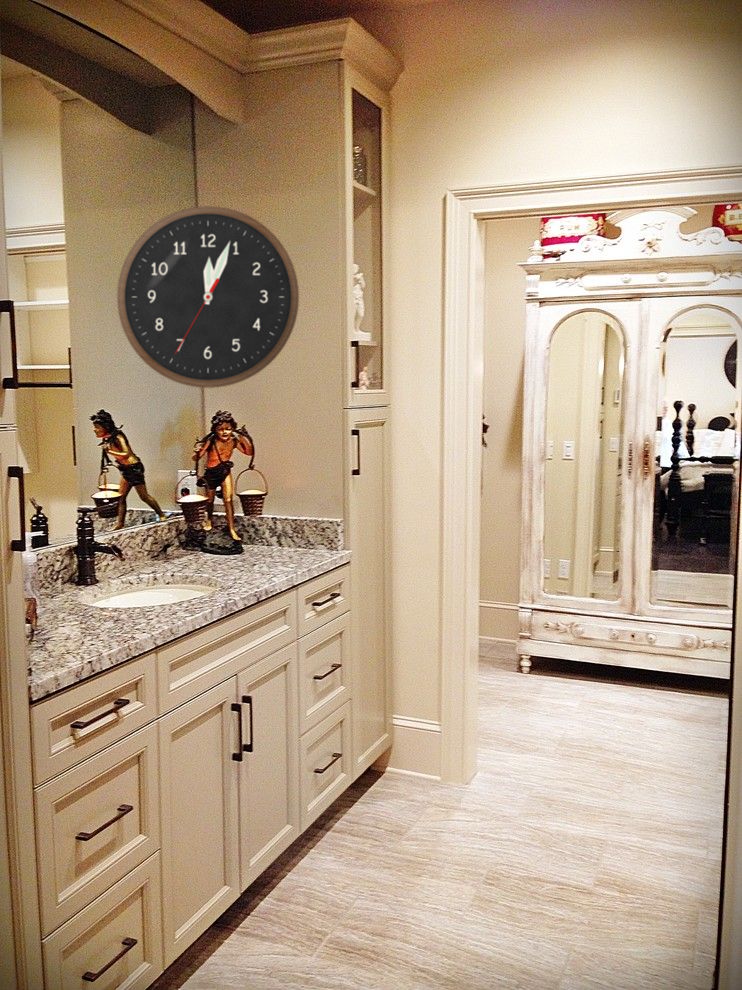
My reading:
12 h 03 min 35 s
